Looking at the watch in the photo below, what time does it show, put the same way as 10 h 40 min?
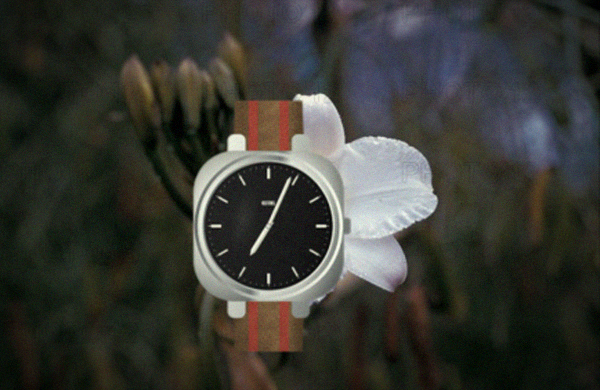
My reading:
7 h 04 min
